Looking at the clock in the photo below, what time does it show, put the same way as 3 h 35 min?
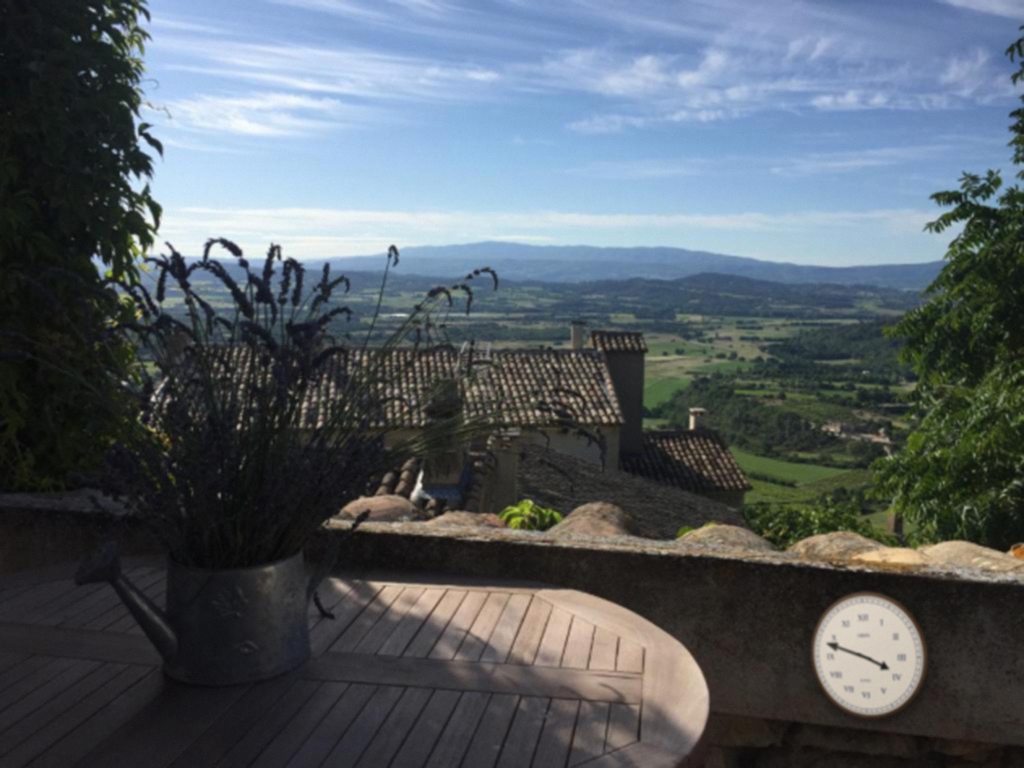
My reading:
3 h 48 min
